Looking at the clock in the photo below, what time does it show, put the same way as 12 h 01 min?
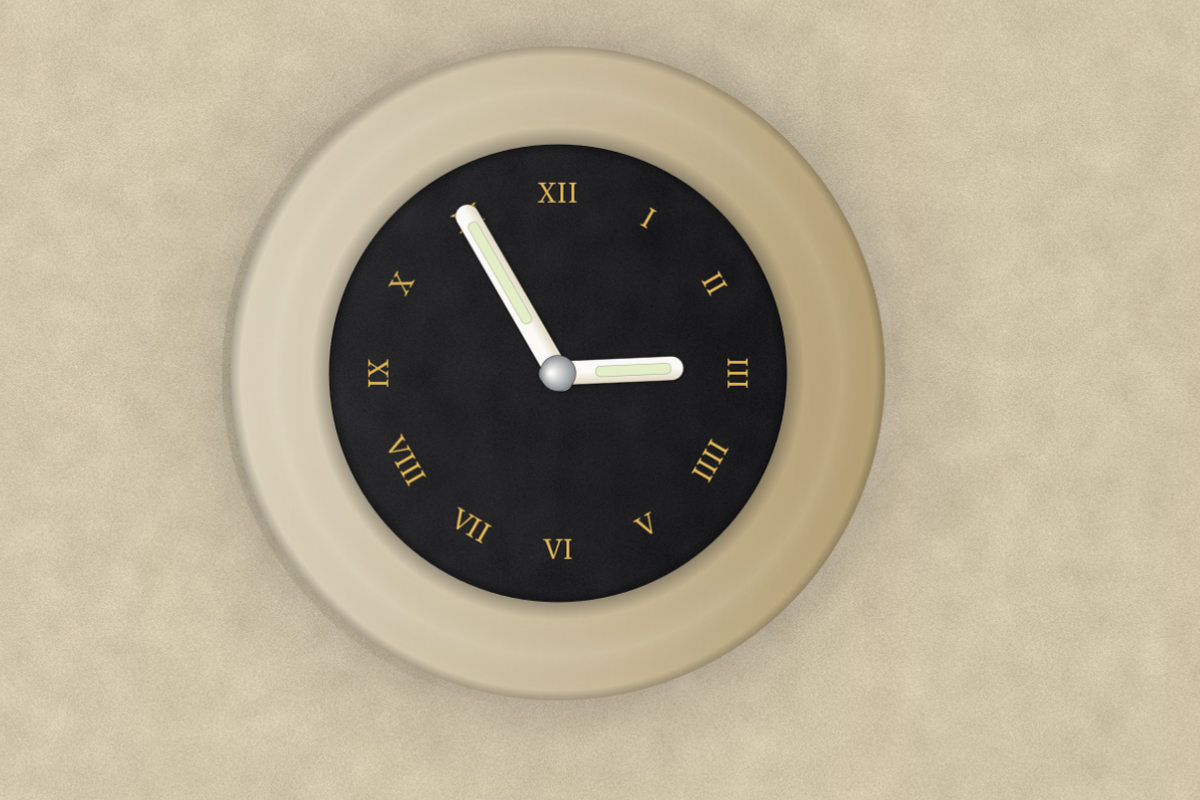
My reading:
2 h 55 min
